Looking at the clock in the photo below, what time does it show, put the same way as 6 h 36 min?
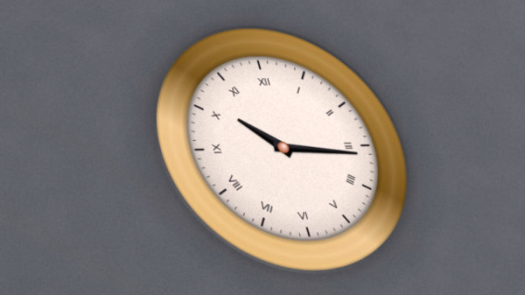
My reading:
10 h 16 min
